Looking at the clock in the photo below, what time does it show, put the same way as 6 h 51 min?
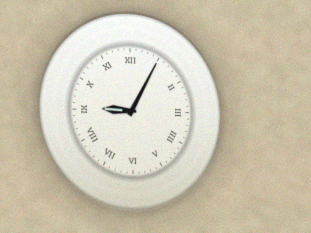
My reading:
9 h 05 min
